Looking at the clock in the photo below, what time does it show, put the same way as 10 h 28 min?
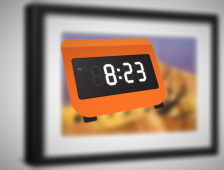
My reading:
8 h 23 min
